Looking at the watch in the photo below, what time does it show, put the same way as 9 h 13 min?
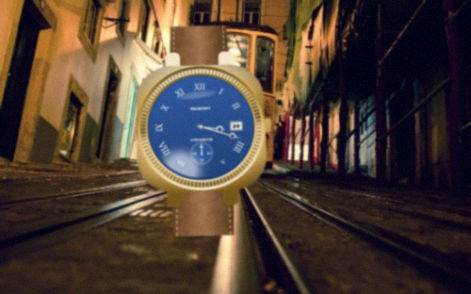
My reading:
3 h 18 min
